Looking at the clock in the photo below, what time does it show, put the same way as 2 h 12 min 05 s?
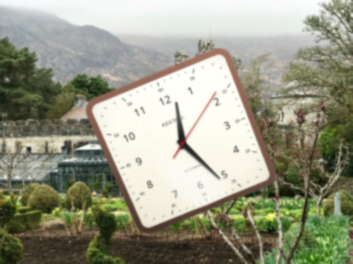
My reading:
12 h 26 min 09 s
